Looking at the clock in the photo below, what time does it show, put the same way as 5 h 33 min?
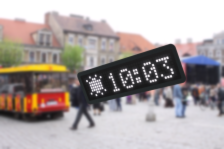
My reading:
10 h 03 min
